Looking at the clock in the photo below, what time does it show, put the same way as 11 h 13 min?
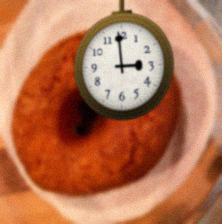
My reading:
2 h 59 min
